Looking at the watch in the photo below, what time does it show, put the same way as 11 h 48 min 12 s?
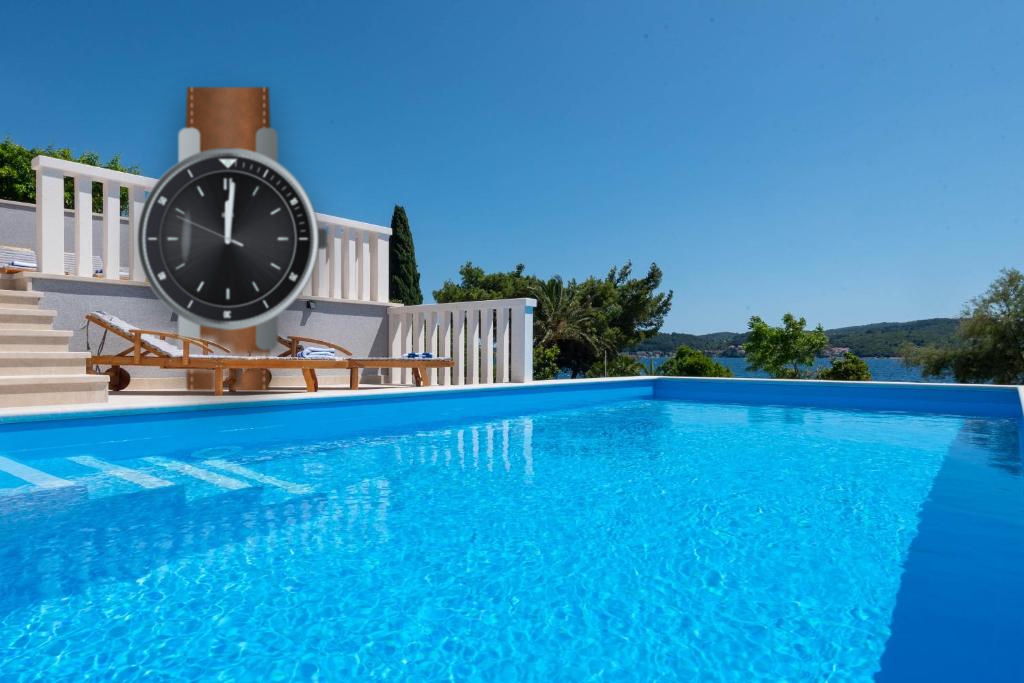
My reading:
12 h 00 min 49 s
